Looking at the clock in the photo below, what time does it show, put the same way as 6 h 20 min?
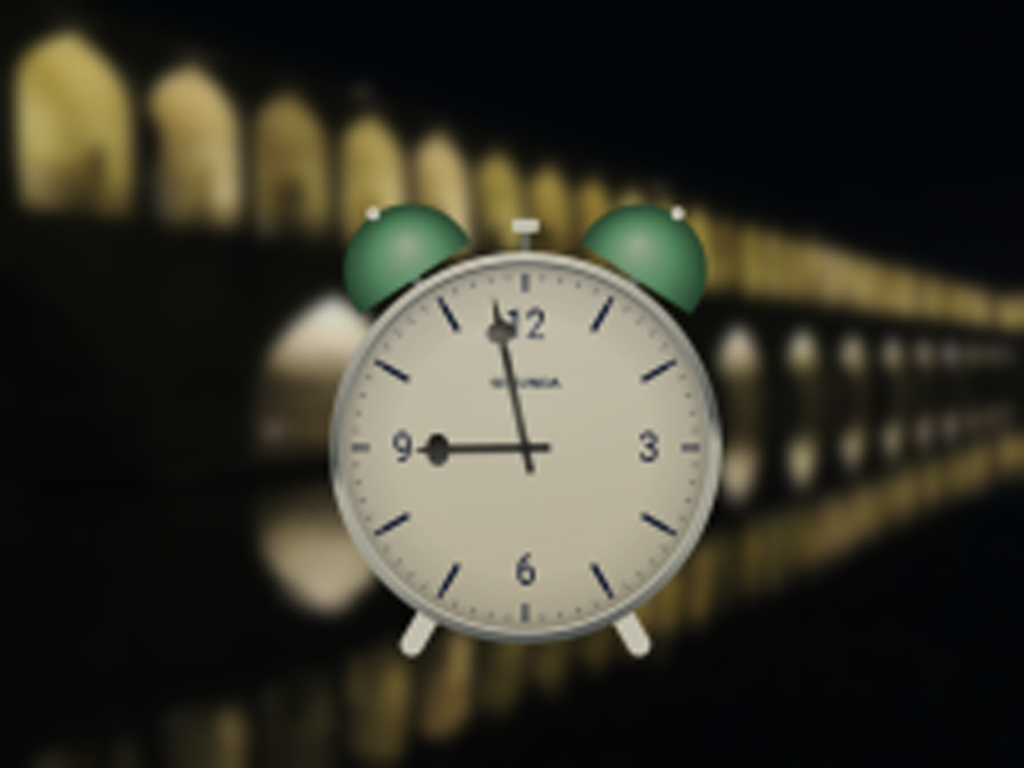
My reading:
8 h 58 min
